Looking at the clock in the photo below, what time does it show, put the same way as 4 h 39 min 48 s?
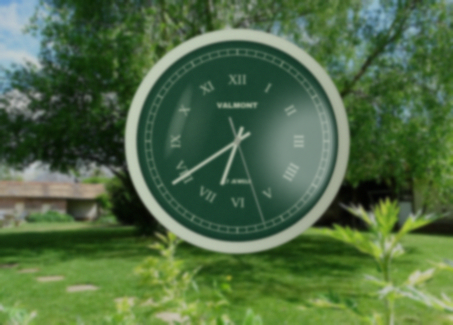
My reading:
6 h 39 min 27 s
